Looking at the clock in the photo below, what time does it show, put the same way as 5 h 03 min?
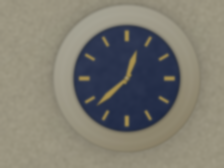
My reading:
12 h 38 min
